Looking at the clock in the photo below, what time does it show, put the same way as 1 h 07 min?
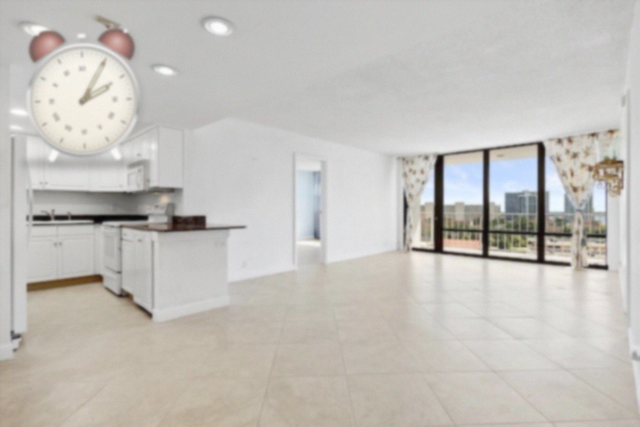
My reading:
2 h 05 min
